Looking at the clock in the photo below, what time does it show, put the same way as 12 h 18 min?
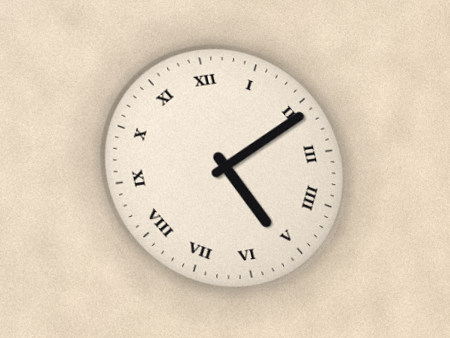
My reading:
5 h 11 min
